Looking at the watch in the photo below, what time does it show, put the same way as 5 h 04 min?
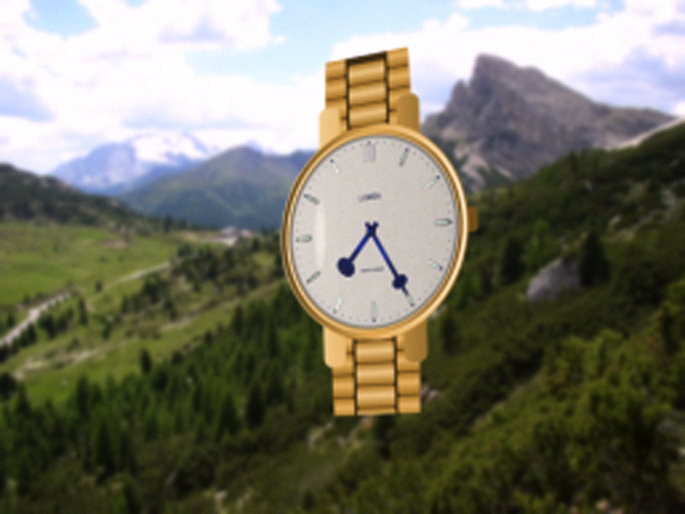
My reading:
7 h 25 min
